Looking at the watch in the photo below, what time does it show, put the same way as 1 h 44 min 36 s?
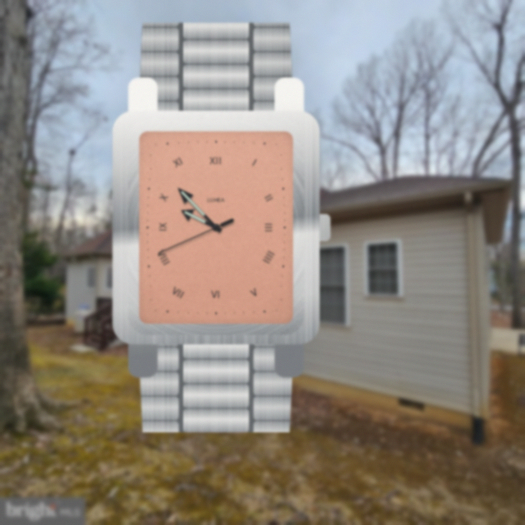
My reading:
9 h 52 min 41 s
